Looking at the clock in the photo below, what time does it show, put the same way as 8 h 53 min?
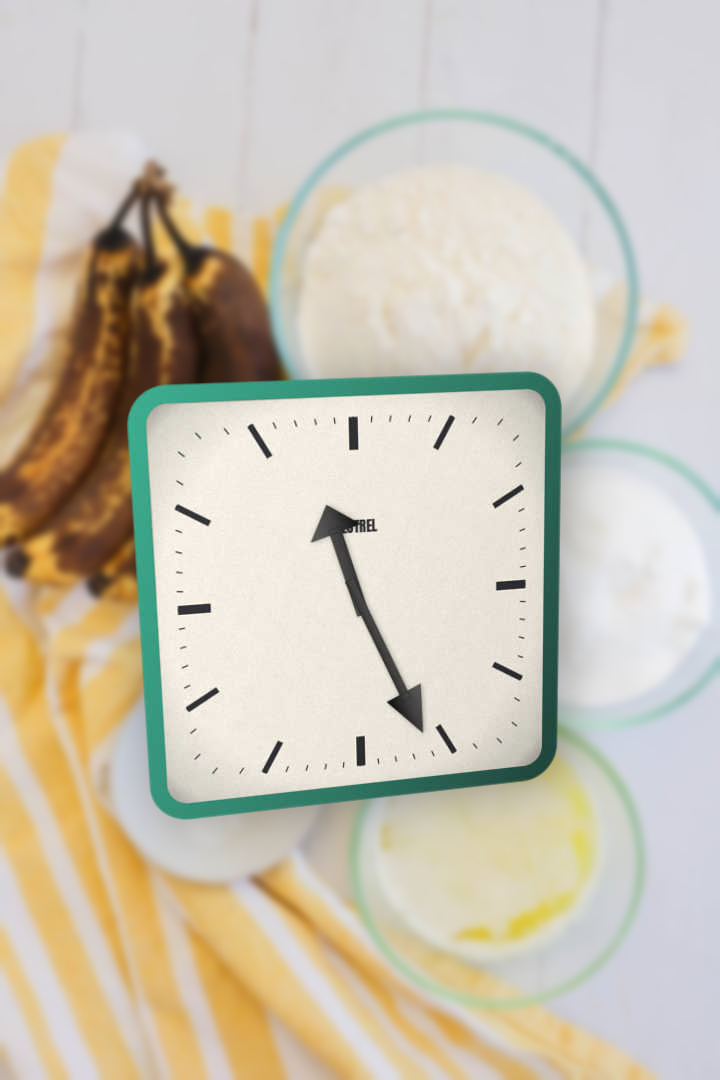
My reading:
11 h 26 min
